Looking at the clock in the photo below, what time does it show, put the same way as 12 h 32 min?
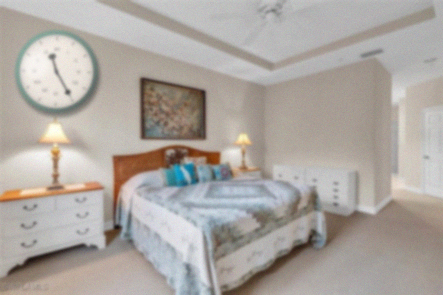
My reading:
11 h 25 min
